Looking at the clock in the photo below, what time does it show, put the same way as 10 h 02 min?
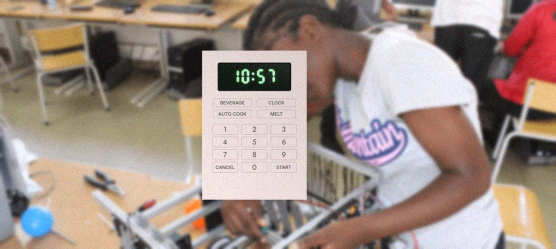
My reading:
10 h 57 min
